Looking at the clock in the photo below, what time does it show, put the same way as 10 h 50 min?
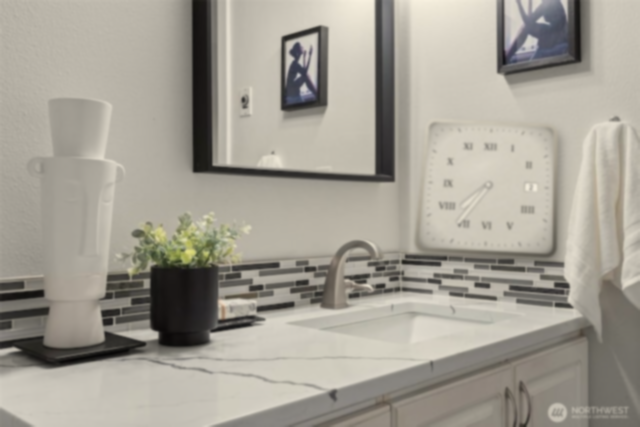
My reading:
7 h 36 min
